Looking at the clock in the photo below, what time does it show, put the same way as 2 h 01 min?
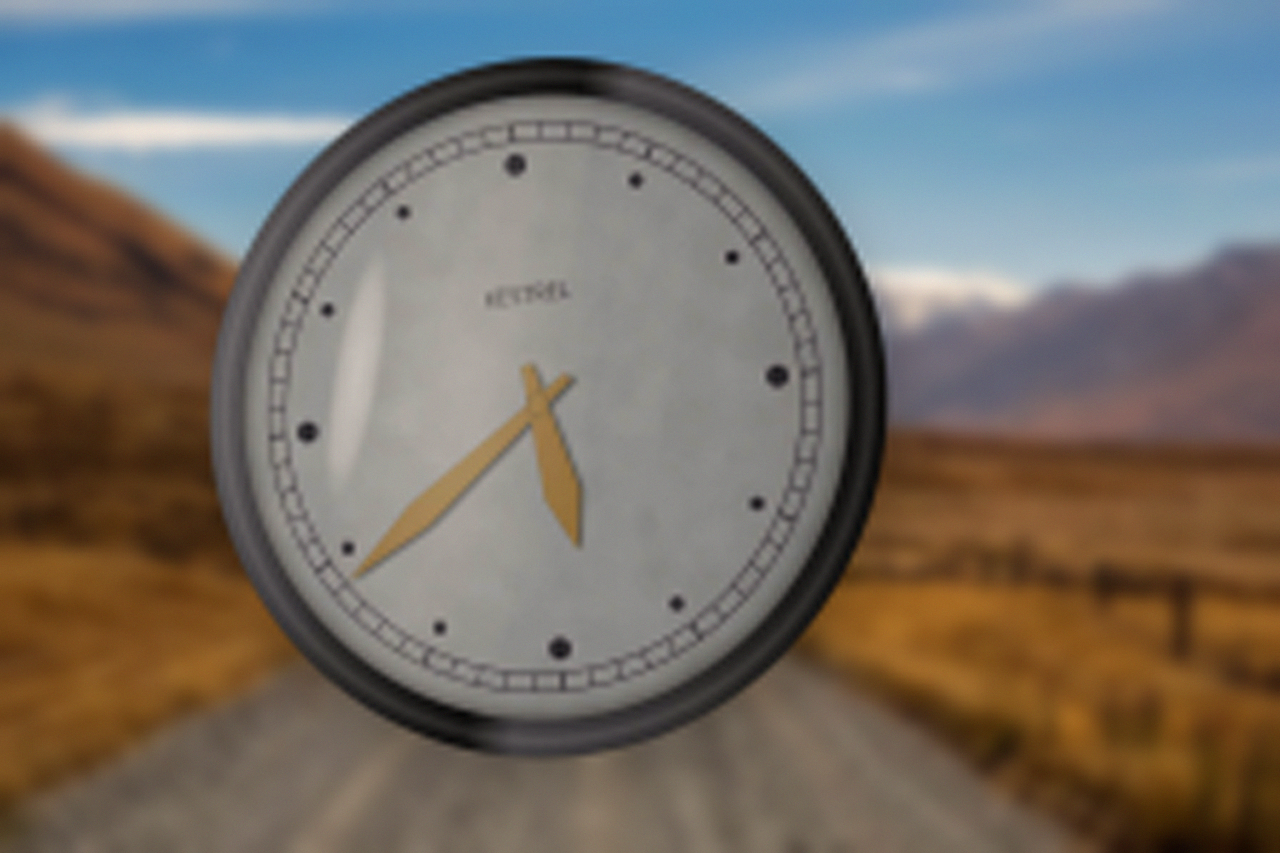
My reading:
5 h 39 min
